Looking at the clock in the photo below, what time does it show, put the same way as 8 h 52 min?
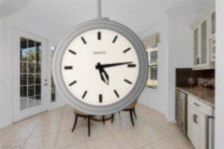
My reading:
5 h 14 min
